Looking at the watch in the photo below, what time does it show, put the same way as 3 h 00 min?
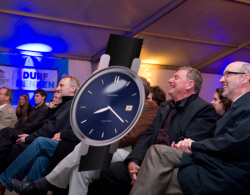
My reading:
8 h 21 min
